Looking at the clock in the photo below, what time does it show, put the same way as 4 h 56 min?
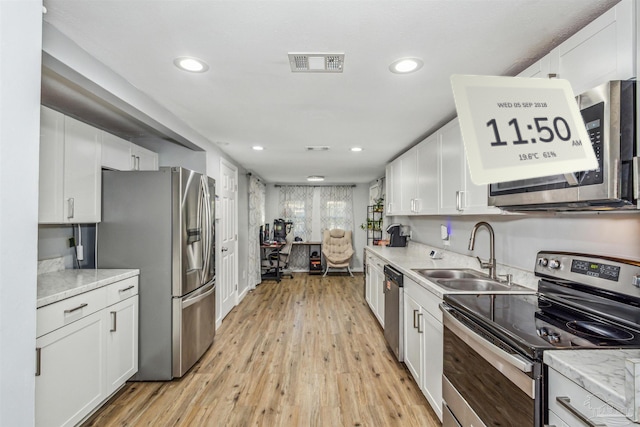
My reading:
11 h 50 min
